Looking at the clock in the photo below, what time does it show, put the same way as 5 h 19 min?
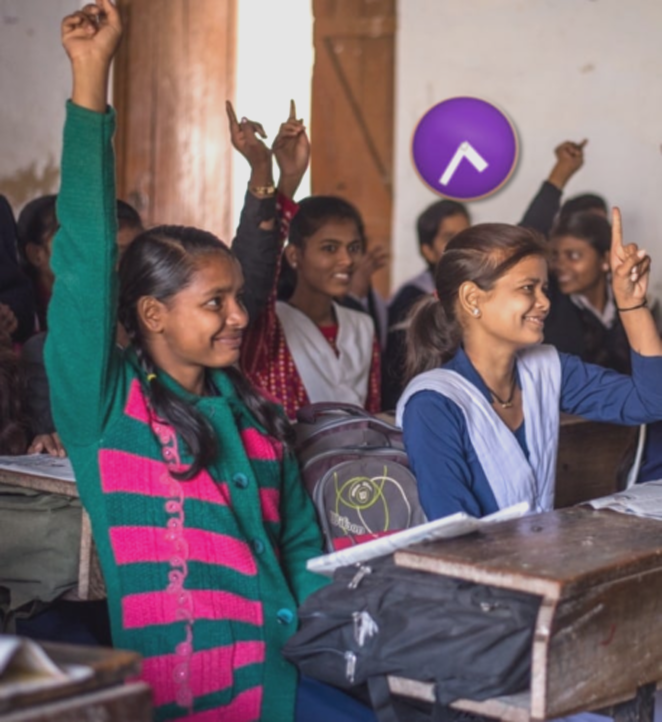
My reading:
4 h 35 min
